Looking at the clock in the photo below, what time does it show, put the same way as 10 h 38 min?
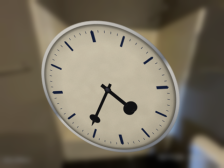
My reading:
4 h 36 min
